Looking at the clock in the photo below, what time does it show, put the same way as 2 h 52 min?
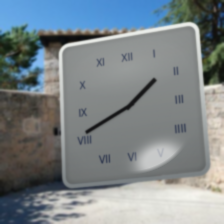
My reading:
1 h 41 min
